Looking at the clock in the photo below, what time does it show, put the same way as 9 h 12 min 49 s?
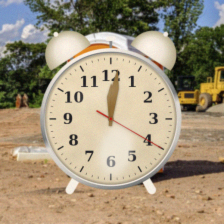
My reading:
12 h 01 min 20 s
